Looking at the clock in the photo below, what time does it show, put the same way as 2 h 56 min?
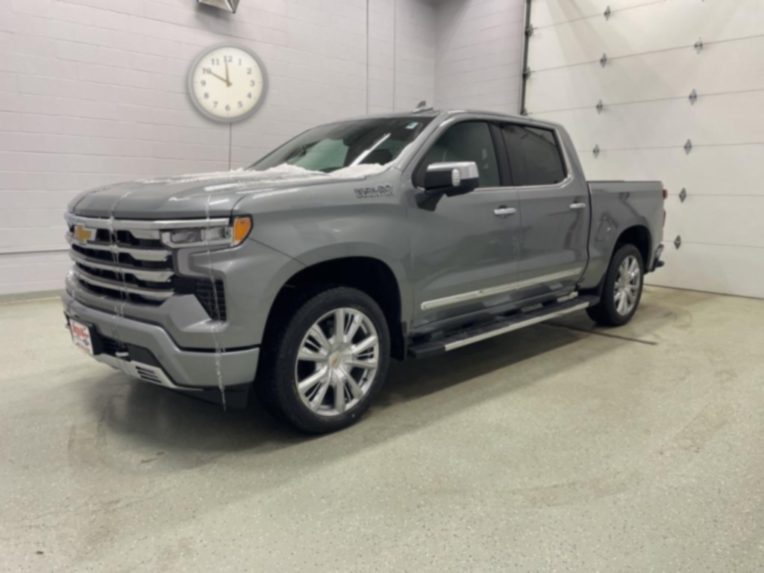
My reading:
11 h 50 min
